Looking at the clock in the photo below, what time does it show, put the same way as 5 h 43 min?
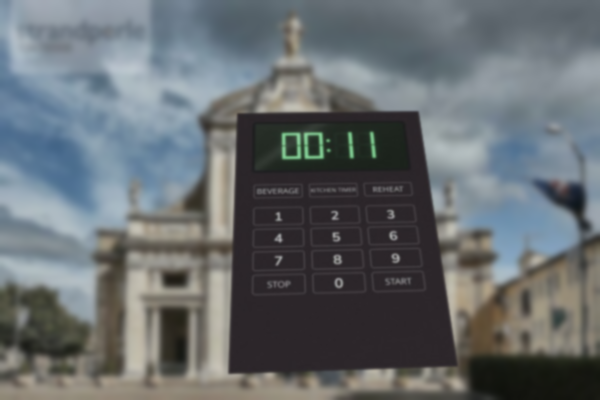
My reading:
0 h 11 min
